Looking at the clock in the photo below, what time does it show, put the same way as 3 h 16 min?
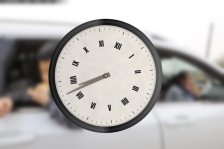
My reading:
7 h 37 min
